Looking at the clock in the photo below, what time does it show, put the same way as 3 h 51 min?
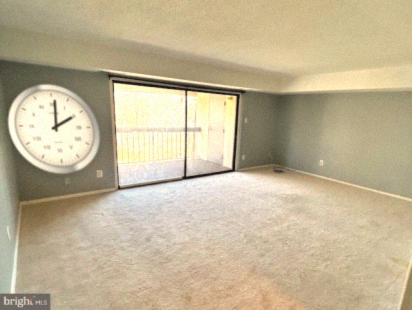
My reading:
2 h 01 min
